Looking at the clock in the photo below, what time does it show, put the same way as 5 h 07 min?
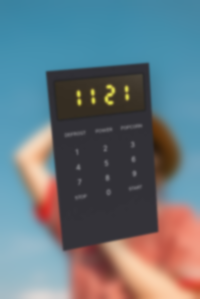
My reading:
11 h 21 min
